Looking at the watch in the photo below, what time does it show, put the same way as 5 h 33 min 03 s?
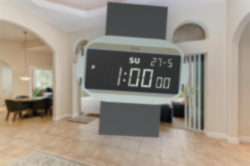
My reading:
1 h 00 min 00 s
